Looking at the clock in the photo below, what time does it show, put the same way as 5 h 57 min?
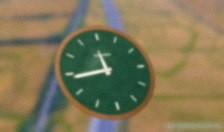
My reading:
11 h 44 min
